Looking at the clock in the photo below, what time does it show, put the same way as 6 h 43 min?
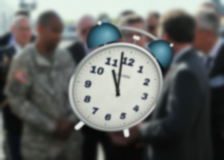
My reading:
10 h 58 min
